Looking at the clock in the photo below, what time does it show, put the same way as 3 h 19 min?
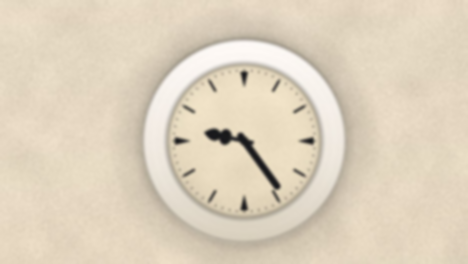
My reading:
9 h 24 min
